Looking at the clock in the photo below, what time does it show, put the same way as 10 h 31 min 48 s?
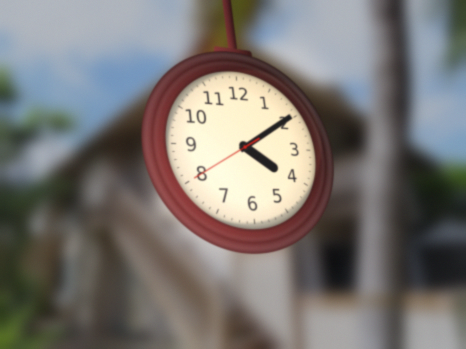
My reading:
4 h 09 min 40 s
